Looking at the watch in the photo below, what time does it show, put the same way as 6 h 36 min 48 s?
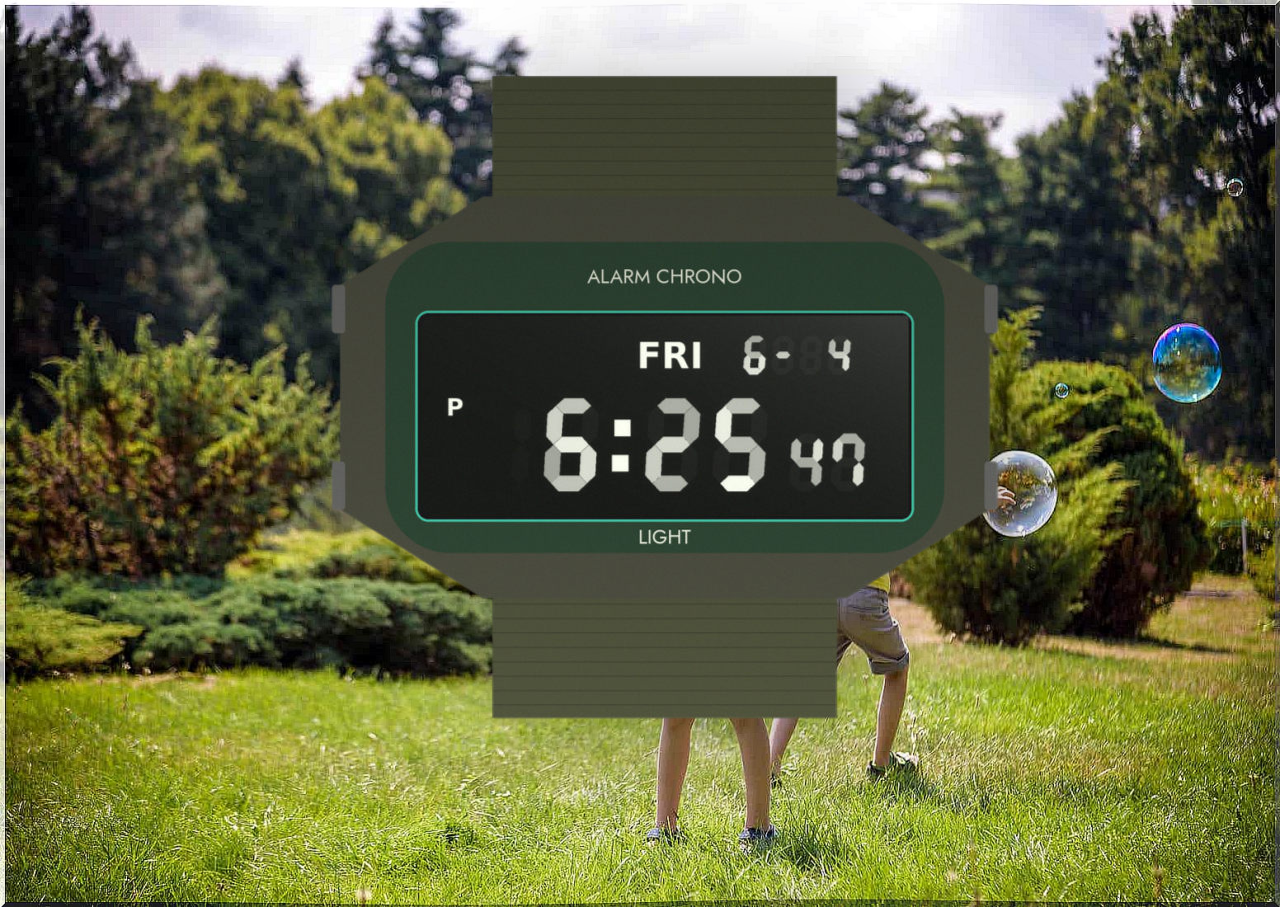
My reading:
6 h 25 min 47 s
